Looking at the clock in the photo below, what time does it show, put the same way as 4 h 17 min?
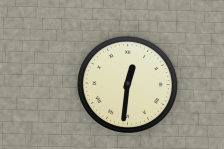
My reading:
12 h 31 min
